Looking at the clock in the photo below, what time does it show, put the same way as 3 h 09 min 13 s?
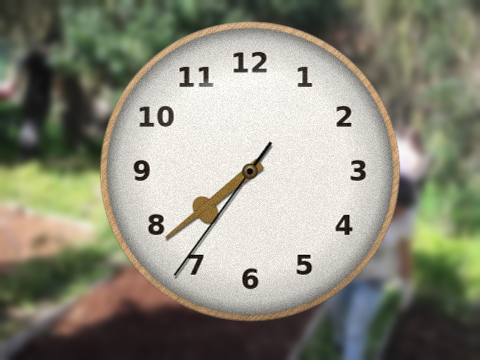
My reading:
7 h 38 min 36 s
